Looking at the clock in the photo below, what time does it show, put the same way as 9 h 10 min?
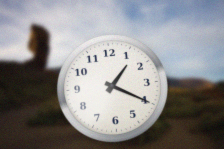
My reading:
1 h 20 min
